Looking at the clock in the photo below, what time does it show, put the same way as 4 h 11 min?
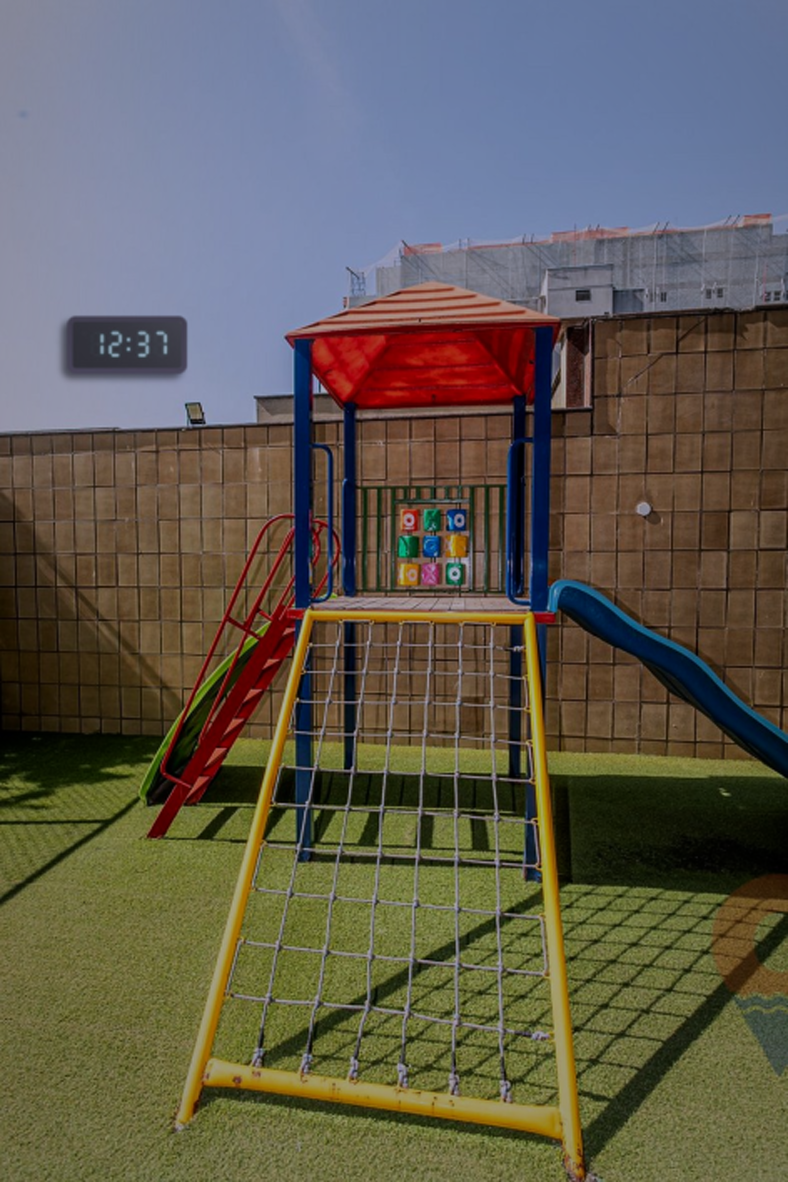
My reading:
12 h 37 min
